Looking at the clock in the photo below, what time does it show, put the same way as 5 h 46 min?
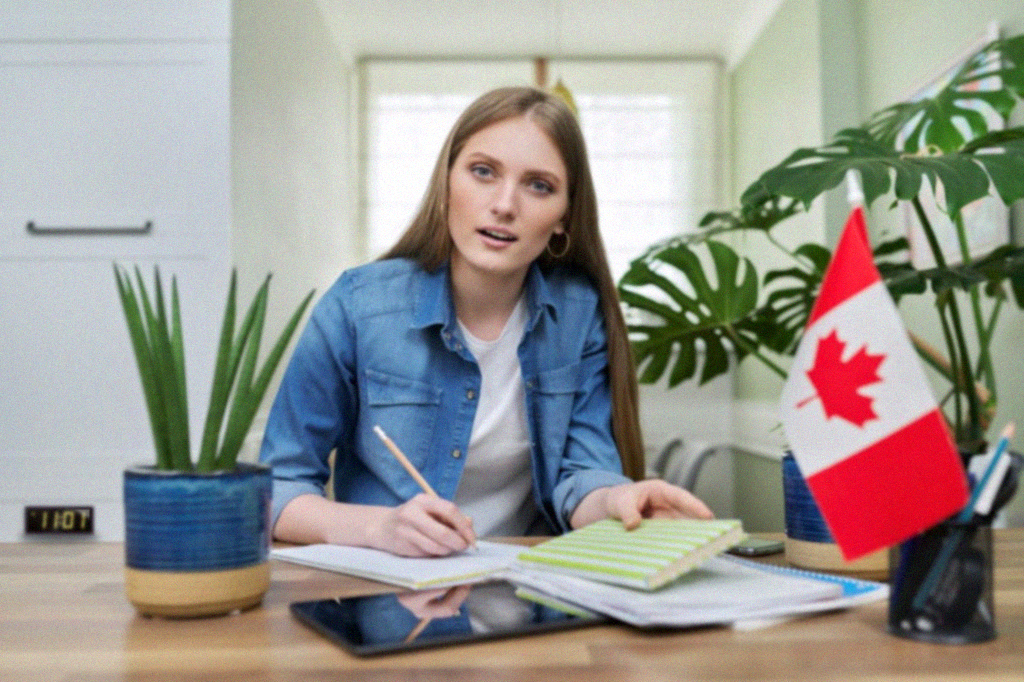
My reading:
11 h 01 min
